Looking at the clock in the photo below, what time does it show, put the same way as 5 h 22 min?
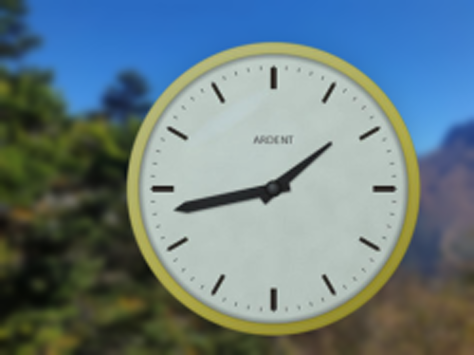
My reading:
1 h 43 min
